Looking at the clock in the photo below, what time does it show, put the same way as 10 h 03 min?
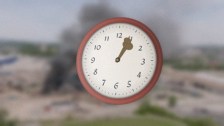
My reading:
1 h 04 min
